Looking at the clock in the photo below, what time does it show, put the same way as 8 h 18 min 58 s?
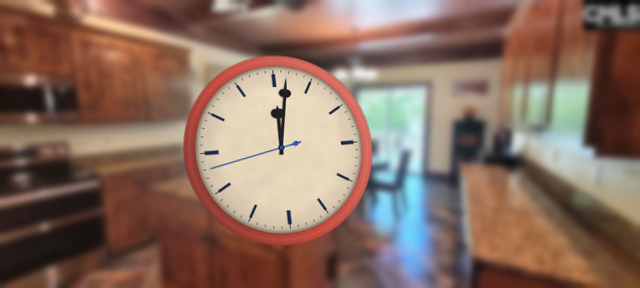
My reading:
12 h 01 min 43 s
